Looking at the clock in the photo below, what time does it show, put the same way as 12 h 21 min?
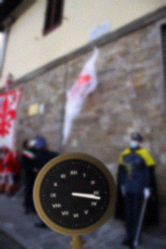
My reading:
3 h 17 min
